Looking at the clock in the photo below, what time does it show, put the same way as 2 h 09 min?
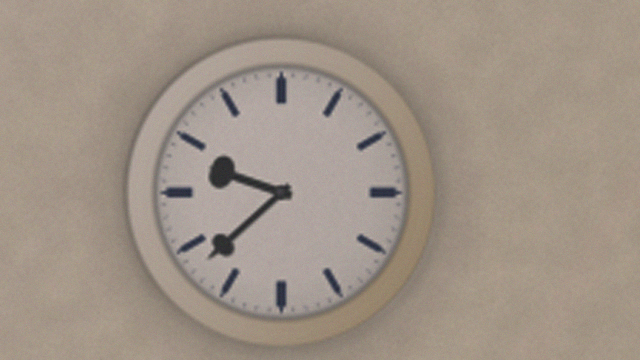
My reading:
9 h 38 min
